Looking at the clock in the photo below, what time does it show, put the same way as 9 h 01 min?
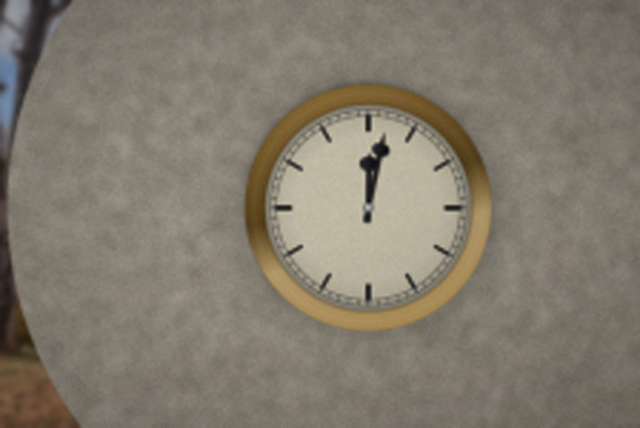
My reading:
12 h 02 min
